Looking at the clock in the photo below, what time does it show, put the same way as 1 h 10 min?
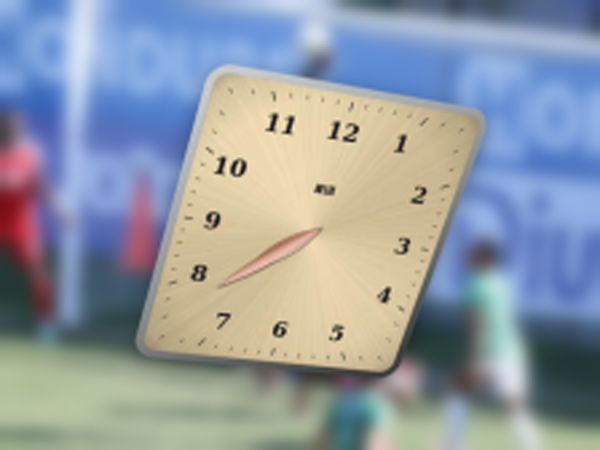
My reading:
7 h 38 min
